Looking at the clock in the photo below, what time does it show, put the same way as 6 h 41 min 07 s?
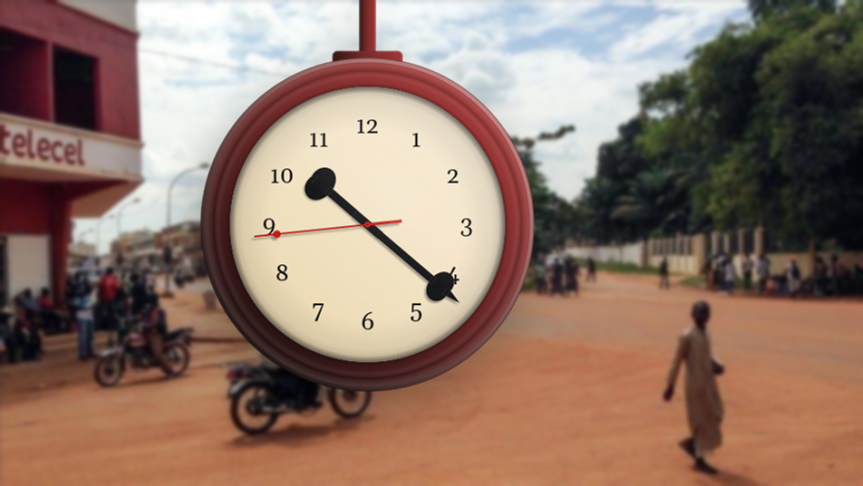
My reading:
10 h 21 min 44 s
